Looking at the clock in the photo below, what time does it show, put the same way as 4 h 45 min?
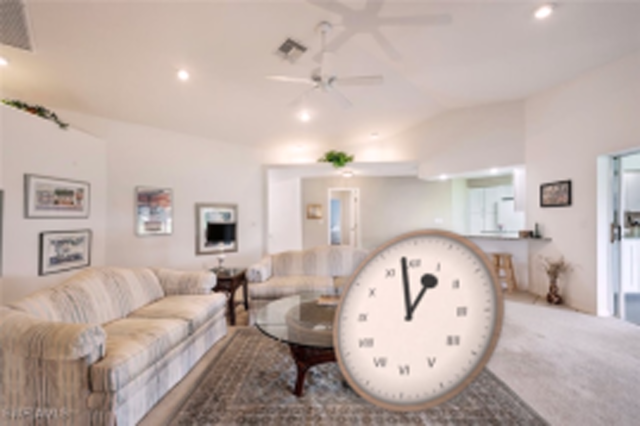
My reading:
12 h 58 min
